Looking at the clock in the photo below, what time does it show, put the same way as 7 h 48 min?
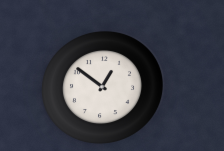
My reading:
12 h 51 min
